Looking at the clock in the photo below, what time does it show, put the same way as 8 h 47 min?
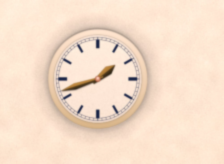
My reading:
1 h 42 min
